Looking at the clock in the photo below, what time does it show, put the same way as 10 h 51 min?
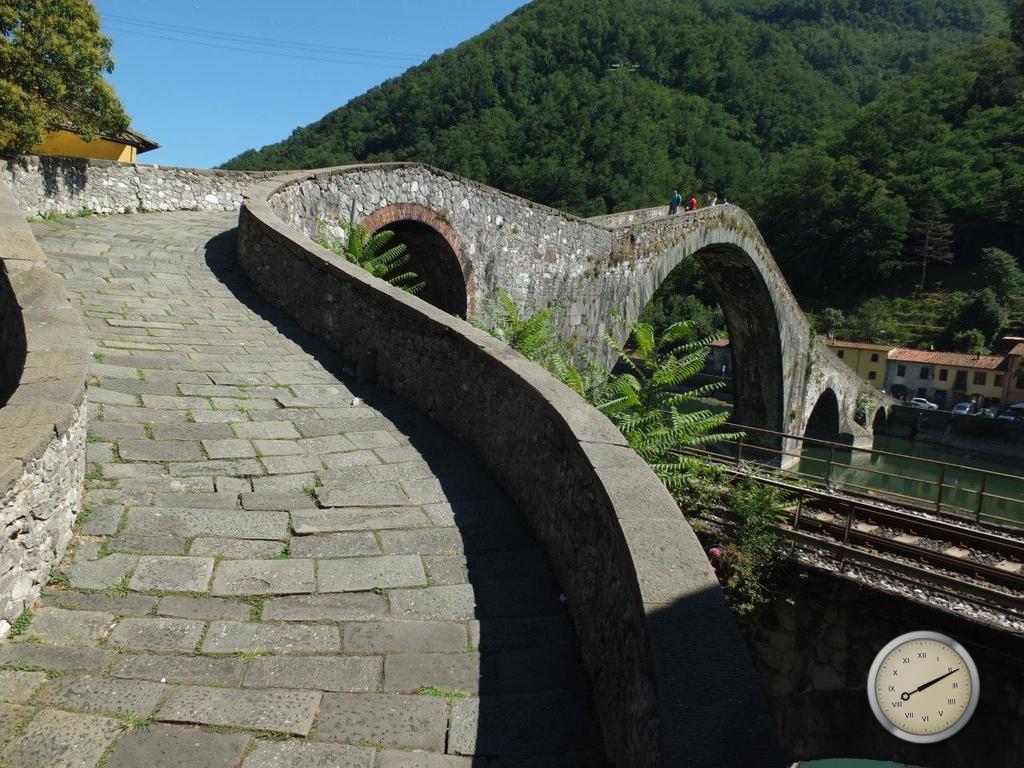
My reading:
8 h 11 min
